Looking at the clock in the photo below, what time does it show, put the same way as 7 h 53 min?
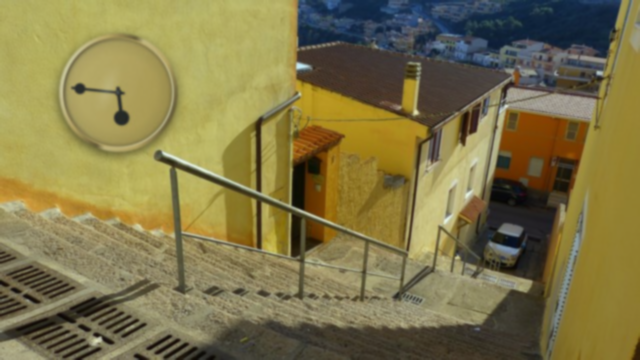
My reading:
5 h 46 min
